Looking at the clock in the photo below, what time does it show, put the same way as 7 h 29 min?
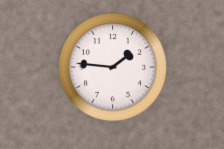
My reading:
1 h 46 min
